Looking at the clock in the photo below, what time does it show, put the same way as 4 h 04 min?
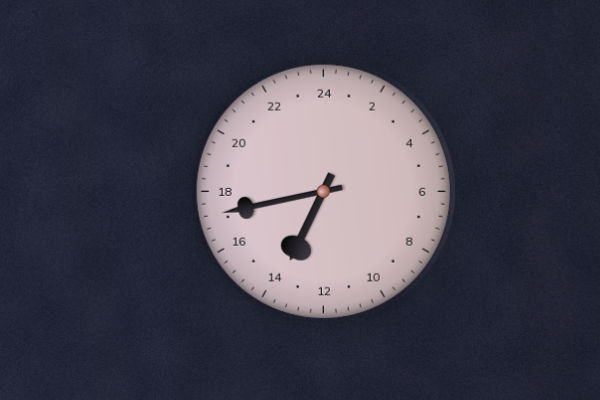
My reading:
13 h 43 min
